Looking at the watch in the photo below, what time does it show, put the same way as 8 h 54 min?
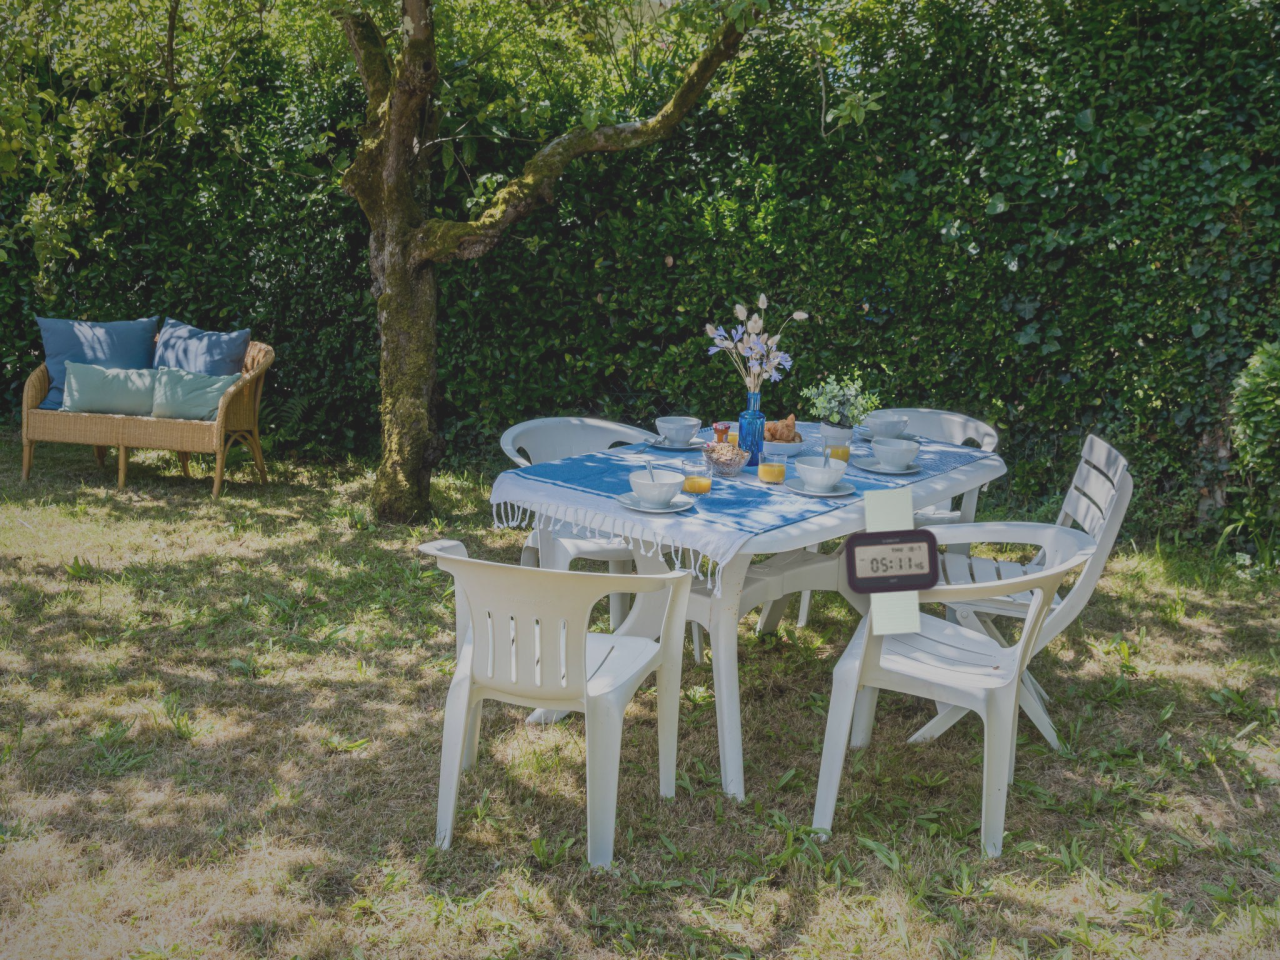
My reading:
5 h 11 min
